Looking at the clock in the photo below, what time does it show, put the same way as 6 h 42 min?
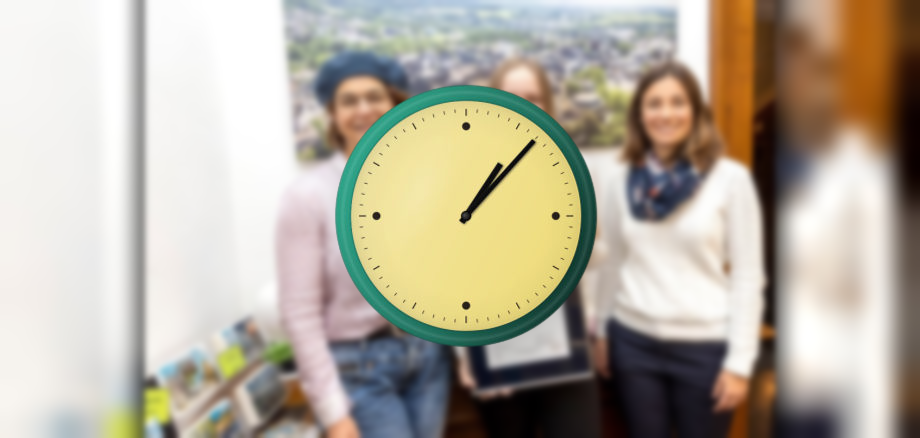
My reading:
1 h 07 min
